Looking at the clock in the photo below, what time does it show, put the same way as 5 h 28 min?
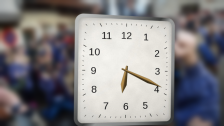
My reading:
6 h 19 min
